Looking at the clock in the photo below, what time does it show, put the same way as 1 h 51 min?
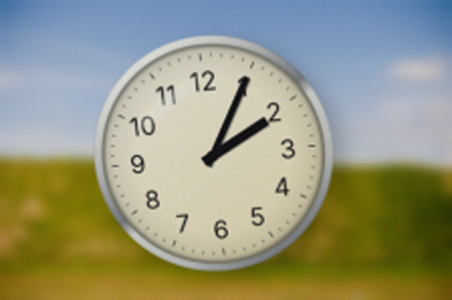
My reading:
2 h 05 min
